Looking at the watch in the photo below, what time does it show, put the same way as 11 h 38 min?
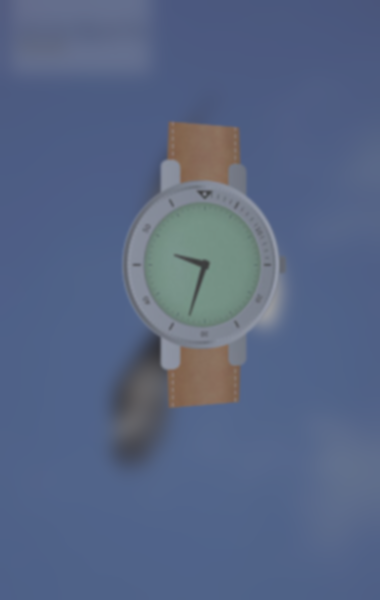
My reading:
9 h 33 min
